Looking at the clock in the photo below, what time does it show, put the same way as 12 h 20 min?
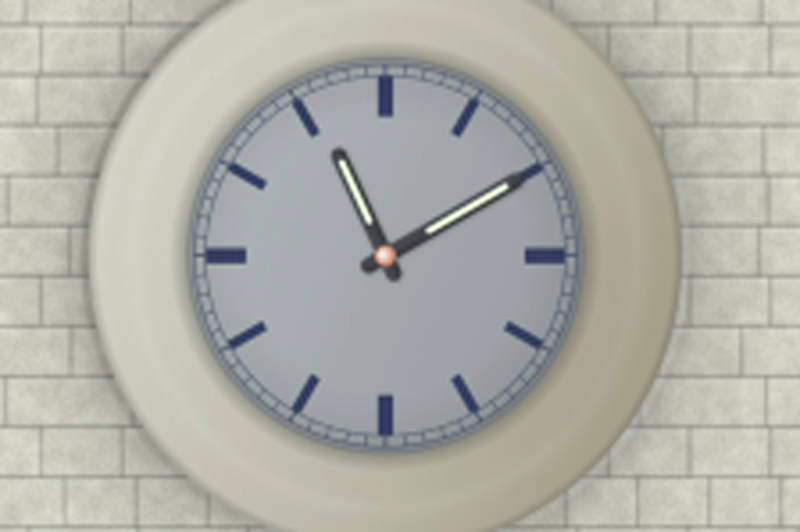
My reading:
11 h 10 min
